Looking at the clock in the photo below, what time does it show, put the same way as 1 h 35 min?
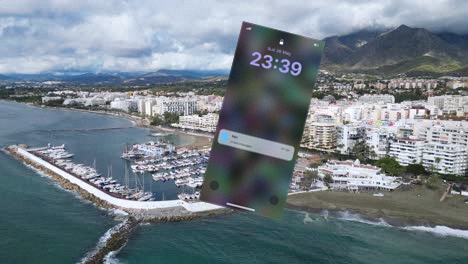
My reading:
23 h 39 min
